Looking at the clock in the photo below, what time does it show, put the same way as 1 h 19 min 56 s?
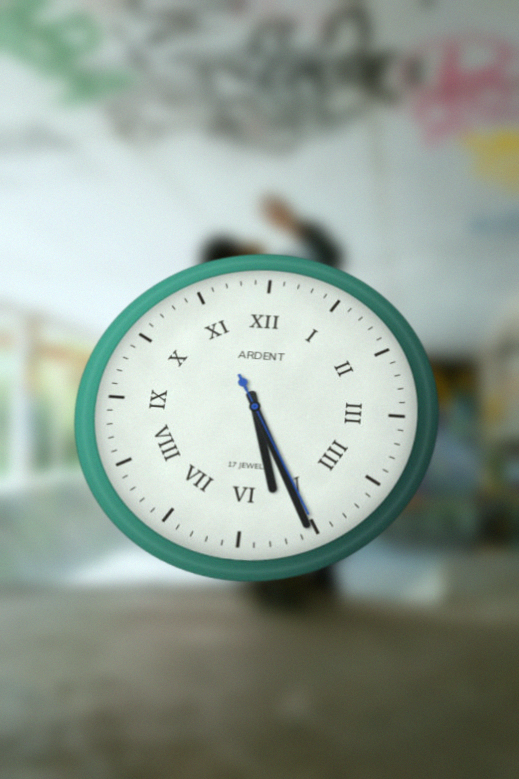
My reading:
5 h 25 min 25 s
